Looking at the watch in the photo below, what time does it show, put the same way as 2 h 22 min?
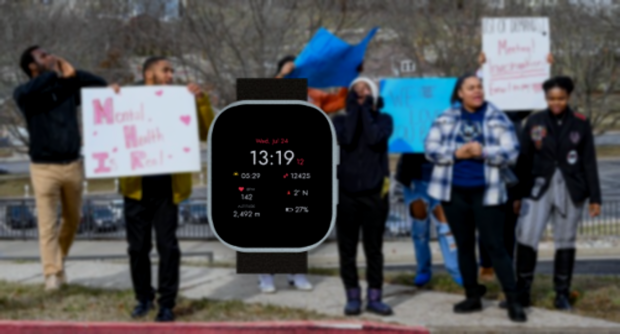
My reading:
13 h 19 min
